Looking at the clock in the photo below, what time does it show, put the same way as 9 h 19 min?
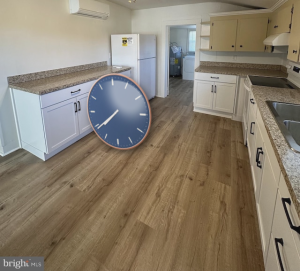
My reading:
7 h 39 min
